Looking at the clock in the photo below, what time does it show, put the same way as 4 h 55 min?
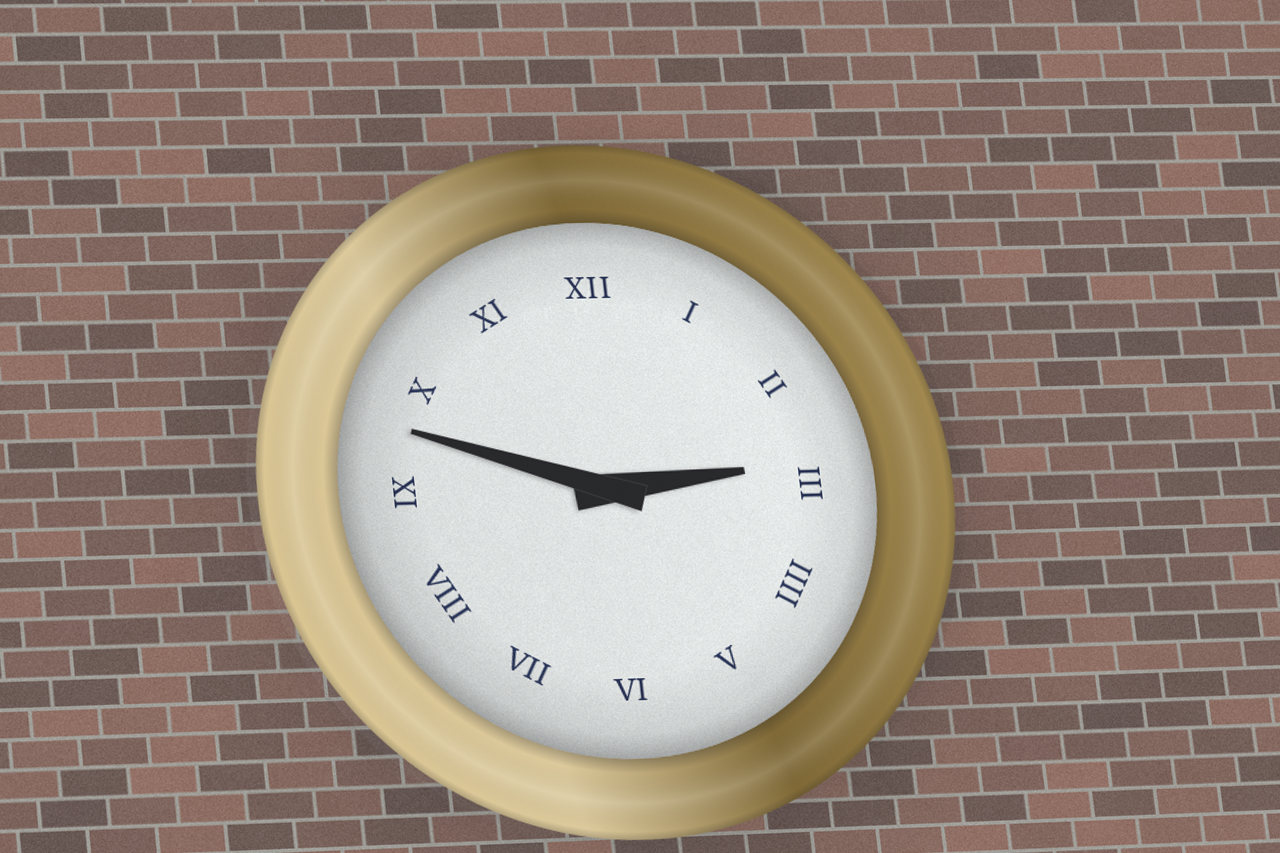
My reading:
2 h 48 min
